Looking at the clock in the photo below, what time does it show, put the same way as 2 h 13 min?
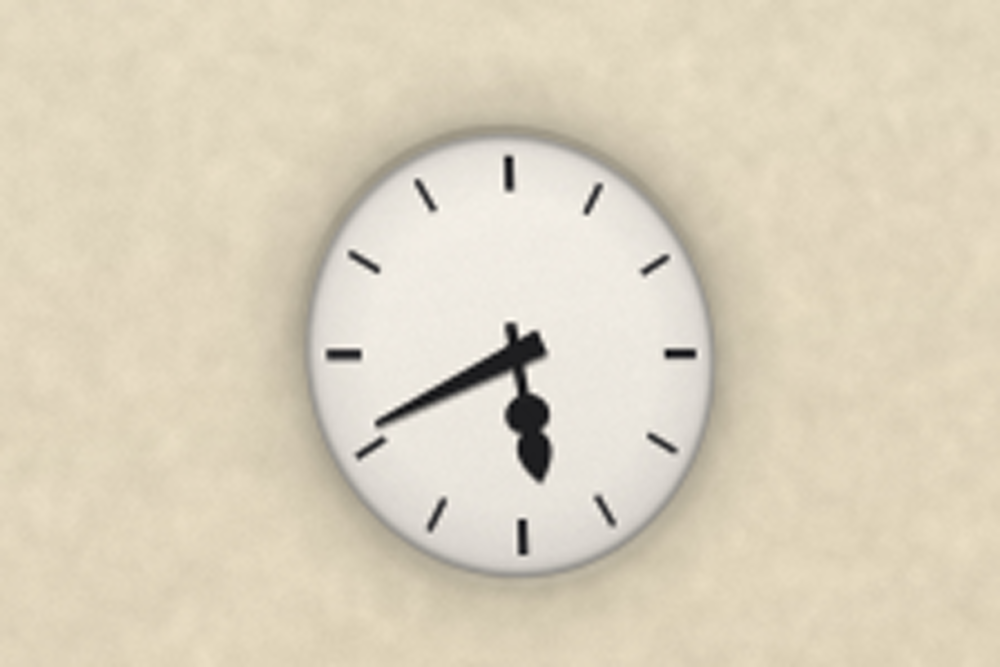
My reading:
5 h 41 min
